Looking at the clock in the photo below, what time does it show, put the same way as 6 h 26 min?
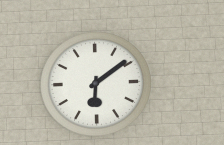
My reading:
6 h 09 min
